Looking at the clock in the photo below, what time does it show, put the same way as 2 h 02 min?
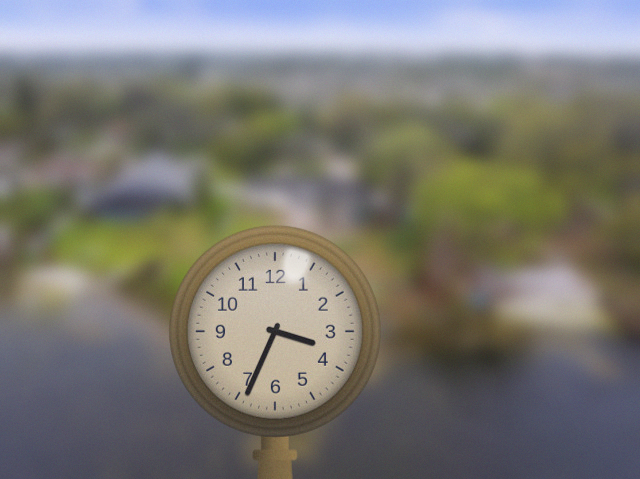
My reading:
3 h 34 min
